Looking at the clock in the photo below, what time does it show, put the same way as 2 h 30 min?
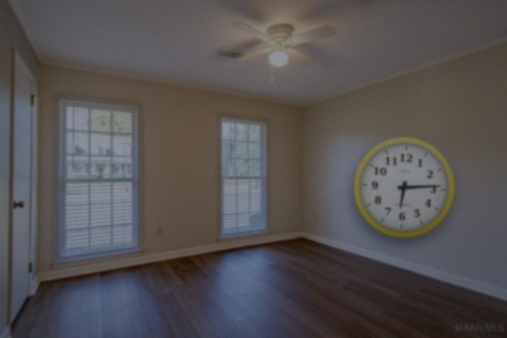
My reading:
6 h 14 min
